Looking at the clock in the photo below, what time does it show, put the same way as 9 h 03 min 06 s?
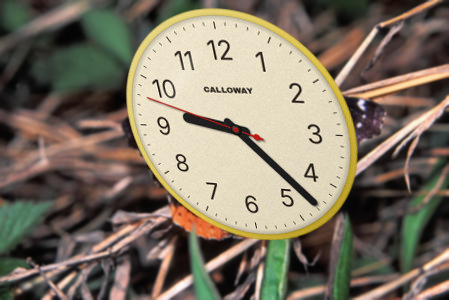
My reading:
9 h 22 min 48 s
